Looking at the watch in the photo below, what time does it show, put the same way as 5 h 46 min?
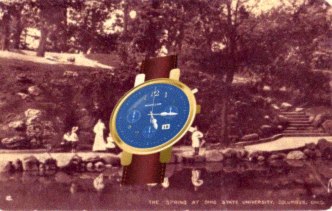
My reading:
5 h 16 min
